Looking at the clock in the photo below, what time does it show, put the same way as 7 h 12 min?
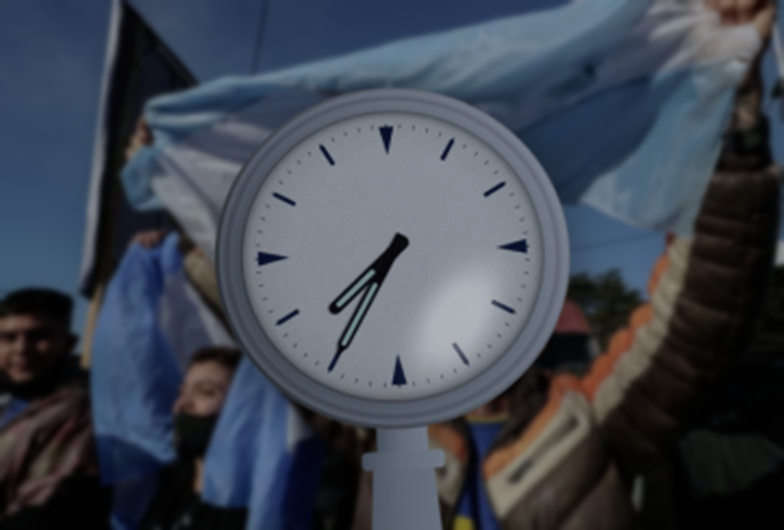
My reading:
7 h 35 min
